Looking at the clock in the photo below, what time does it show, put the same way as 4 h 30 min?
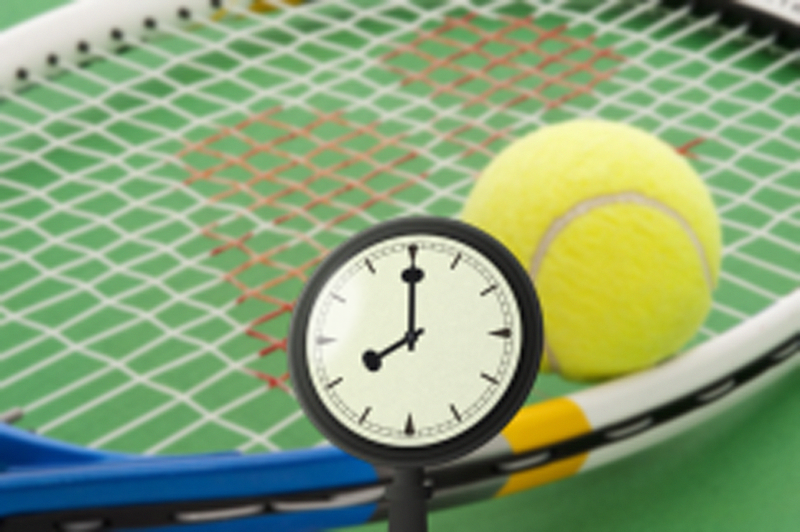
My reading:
8 h 00 min
